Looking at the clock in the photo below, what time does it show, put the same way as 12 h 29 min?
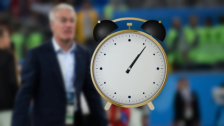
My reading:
1 h 06 min
